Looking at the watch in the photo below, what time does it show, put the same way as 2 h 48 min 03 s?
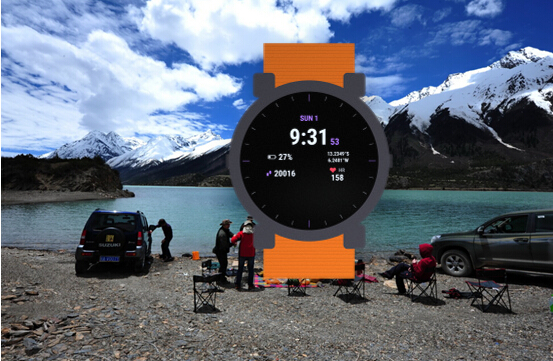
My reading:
9 h 31 min 53 s
